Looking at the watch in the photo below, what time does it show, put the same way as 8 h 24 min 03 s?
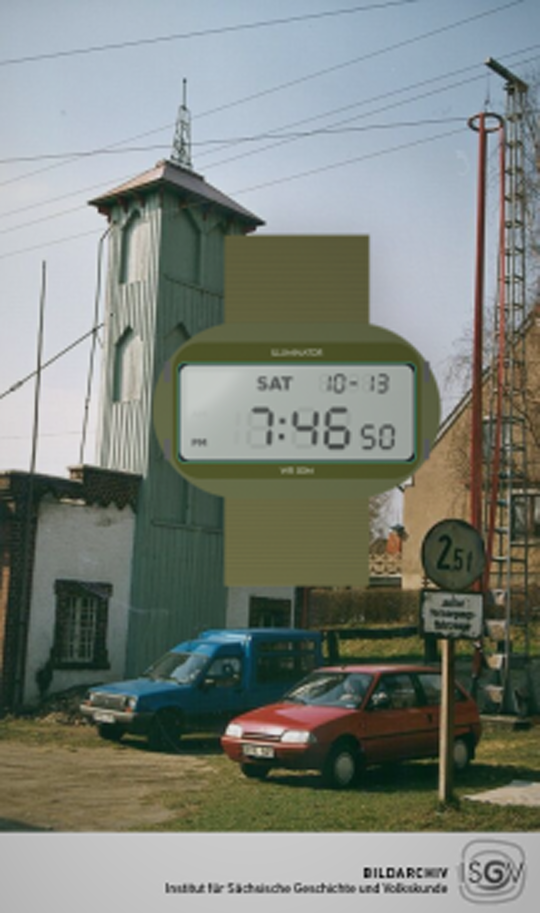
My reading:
7 h 46 min 50 s
